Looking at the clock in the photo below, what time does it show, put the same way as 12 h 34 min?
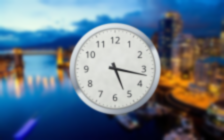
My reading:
5 h 17 min
